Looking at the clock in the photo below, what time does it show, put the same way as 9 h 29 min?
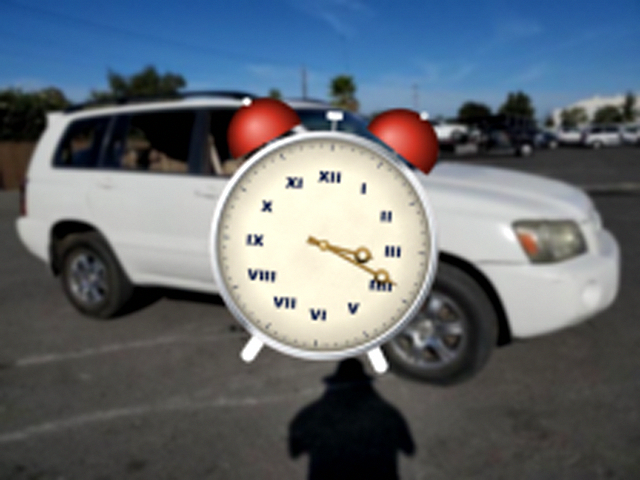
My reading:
3 h 19 min
